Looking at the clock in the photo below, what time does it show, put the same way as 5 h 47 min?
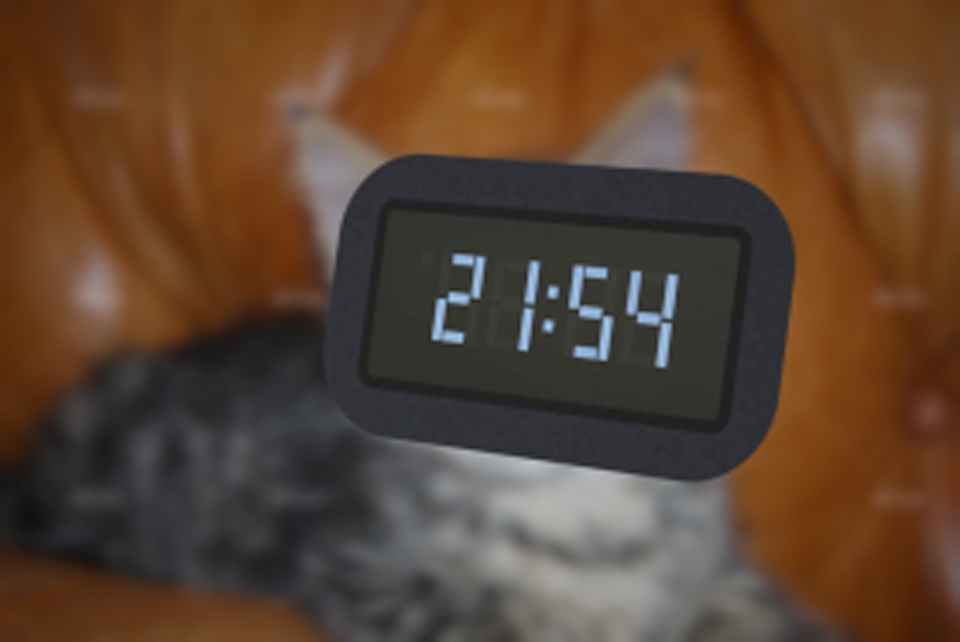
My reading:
21 h 54 min
